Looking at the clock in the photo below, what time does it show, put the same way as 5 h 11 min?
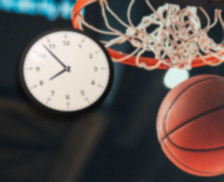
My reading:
7 h 53 min
